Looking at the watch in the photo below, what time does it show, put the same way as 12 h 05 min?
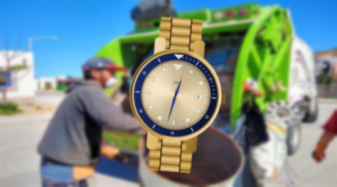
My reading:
12 h 32 min
